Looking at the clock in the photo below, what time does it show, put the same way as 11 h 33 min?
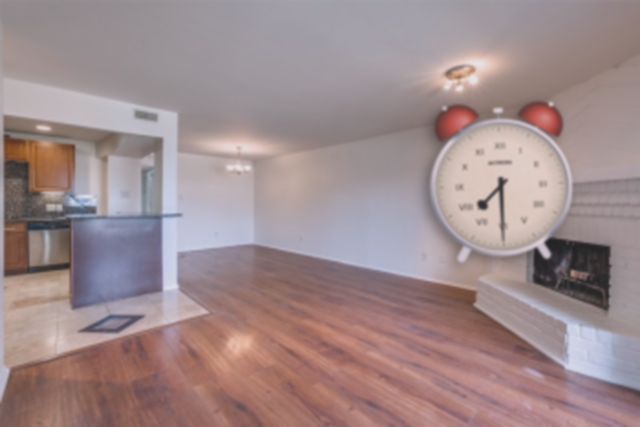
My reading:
7 h 30 min
